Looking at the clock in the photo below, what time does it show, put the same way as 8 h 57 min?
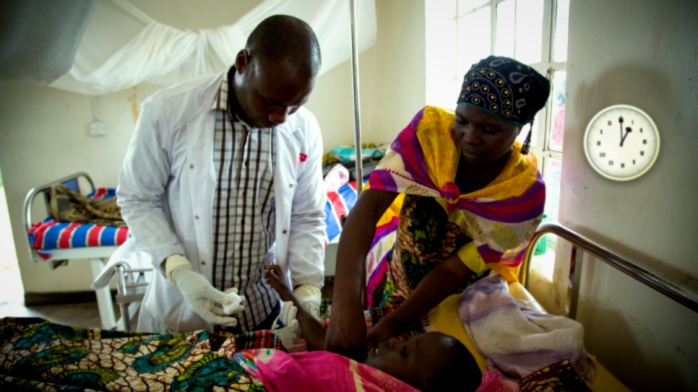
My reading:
1 h 00 min
